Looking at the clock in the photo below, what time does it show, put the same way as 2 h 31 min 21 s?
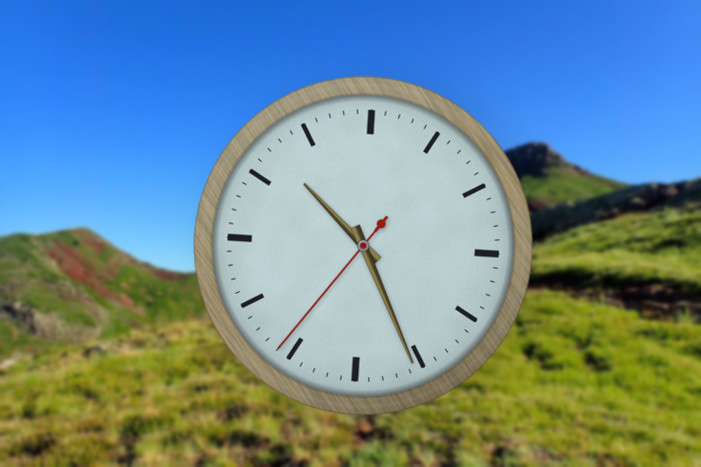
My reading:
10 h 25 min 36 s
